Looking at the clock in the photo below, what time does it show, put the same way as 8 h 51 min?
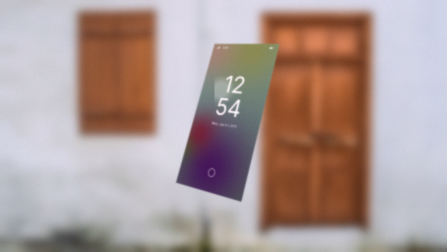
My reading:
12 h 54 min
